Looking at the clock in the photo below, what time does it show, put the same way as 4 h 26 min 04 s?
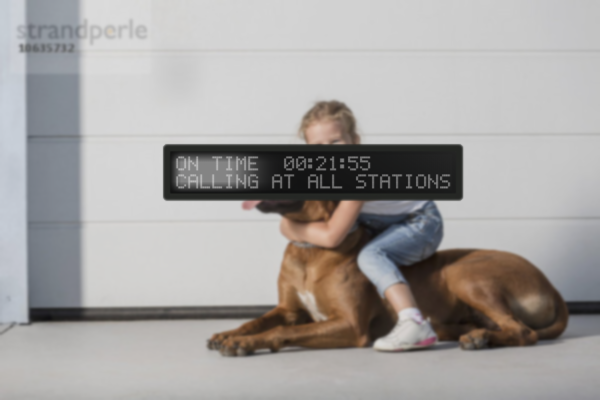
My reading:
0 h 21 min 55 s
